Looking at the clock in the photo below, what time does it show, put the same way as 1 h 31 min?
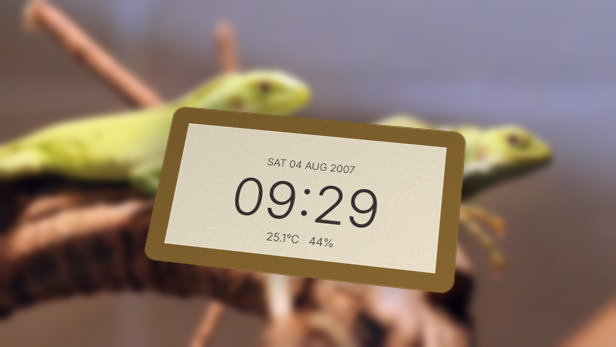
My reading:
9 h 29 min
